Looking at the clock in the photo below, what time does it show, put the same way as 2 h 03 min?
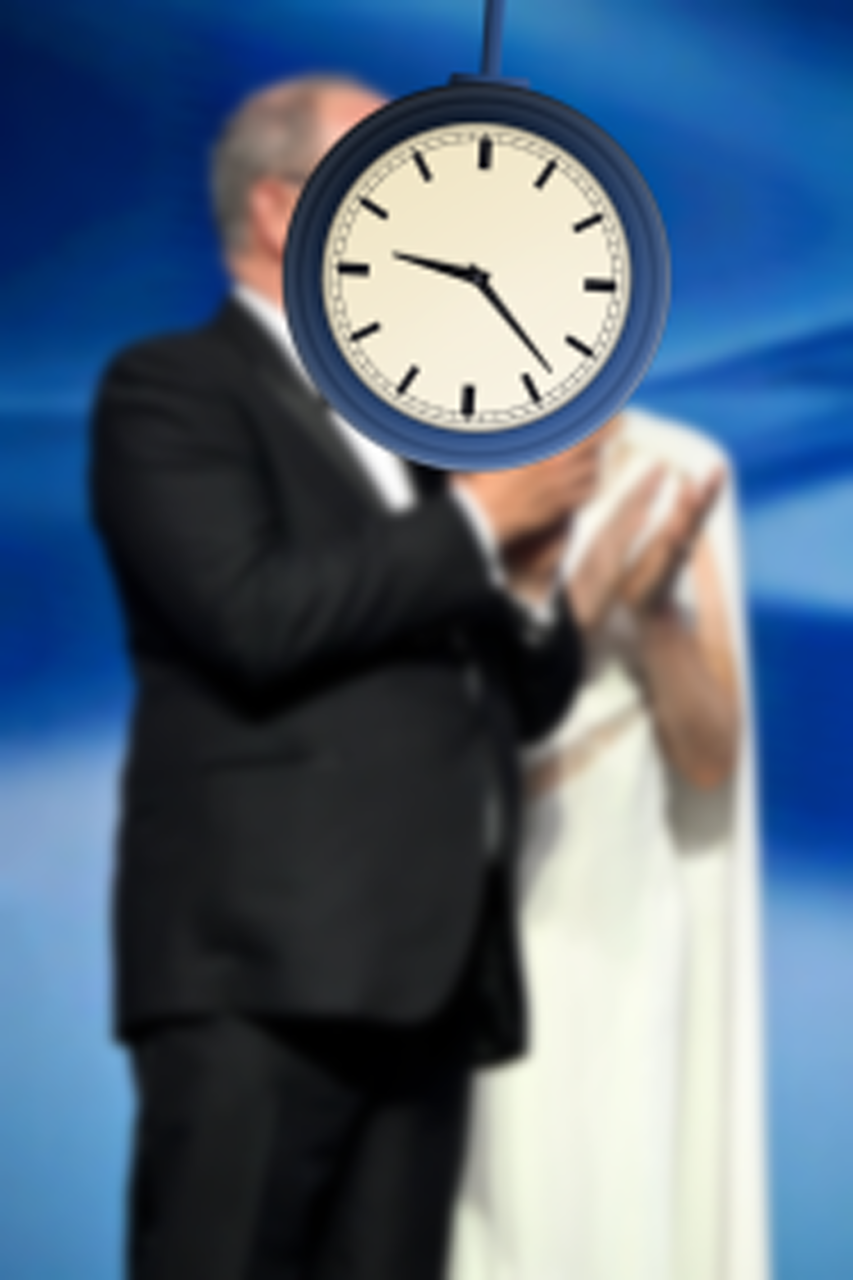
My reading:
9 h 23 min
